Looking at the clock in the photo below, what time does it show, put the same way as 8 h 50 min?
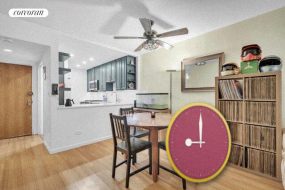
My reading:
9 h 00 min
